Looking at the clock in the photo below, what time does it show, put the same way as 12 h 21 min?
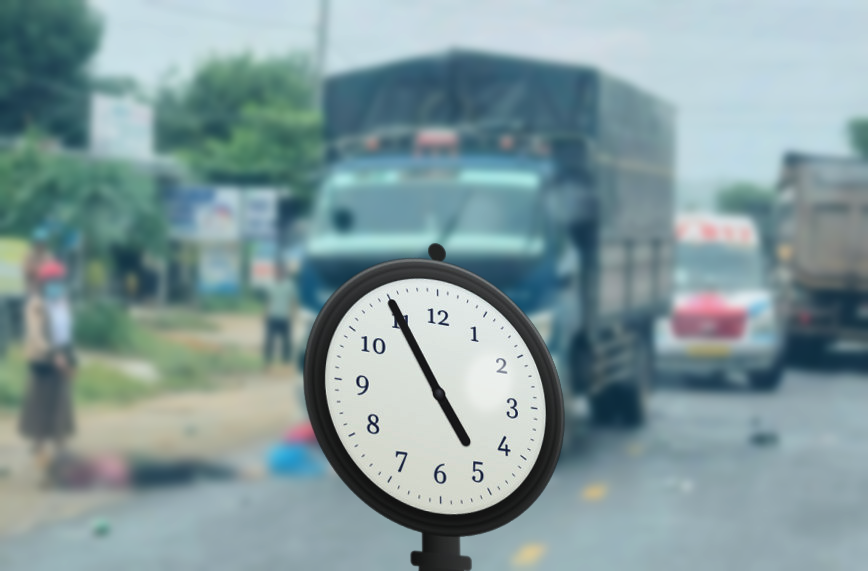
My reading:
4 h 55 min
